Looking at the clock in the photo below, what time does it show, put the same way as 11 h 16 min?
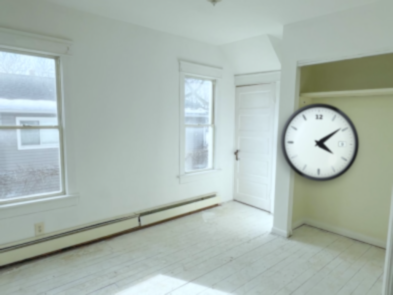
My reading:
4 h 09 min
